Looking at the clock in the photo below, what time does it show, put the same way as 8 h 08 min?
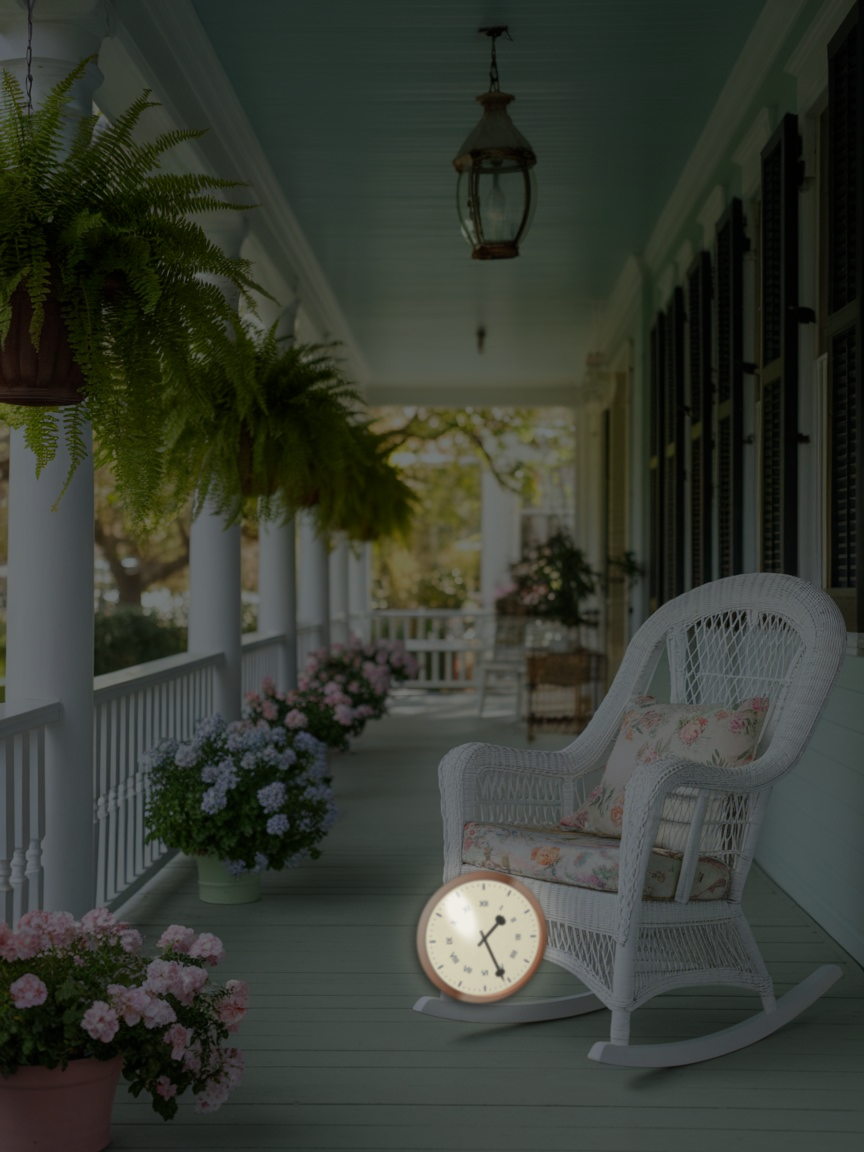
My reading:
1 h 26 min
